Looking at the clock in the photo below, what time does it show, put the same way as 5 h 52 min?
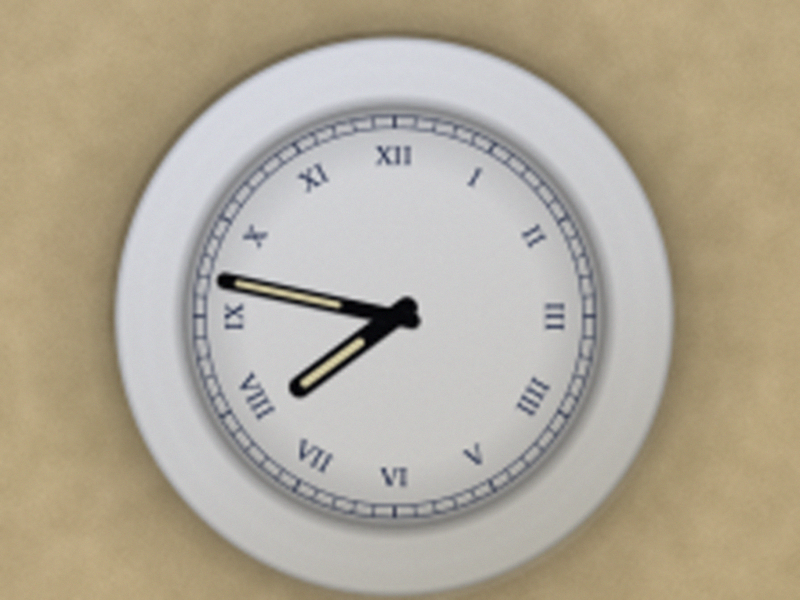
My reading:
7 h 47 min
